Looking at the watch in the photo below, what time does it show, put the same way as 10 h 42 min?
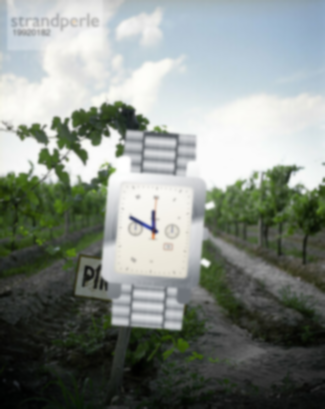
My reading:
11 h 49 min
